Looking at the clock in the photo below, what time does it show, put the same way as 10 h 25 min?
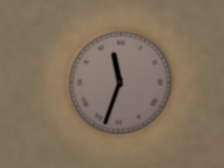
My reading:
11 h 33 min
